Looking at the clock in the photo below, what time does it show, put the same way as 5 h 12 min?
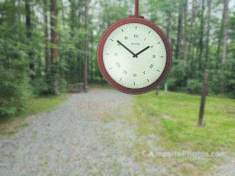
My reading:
1 h 51 min
